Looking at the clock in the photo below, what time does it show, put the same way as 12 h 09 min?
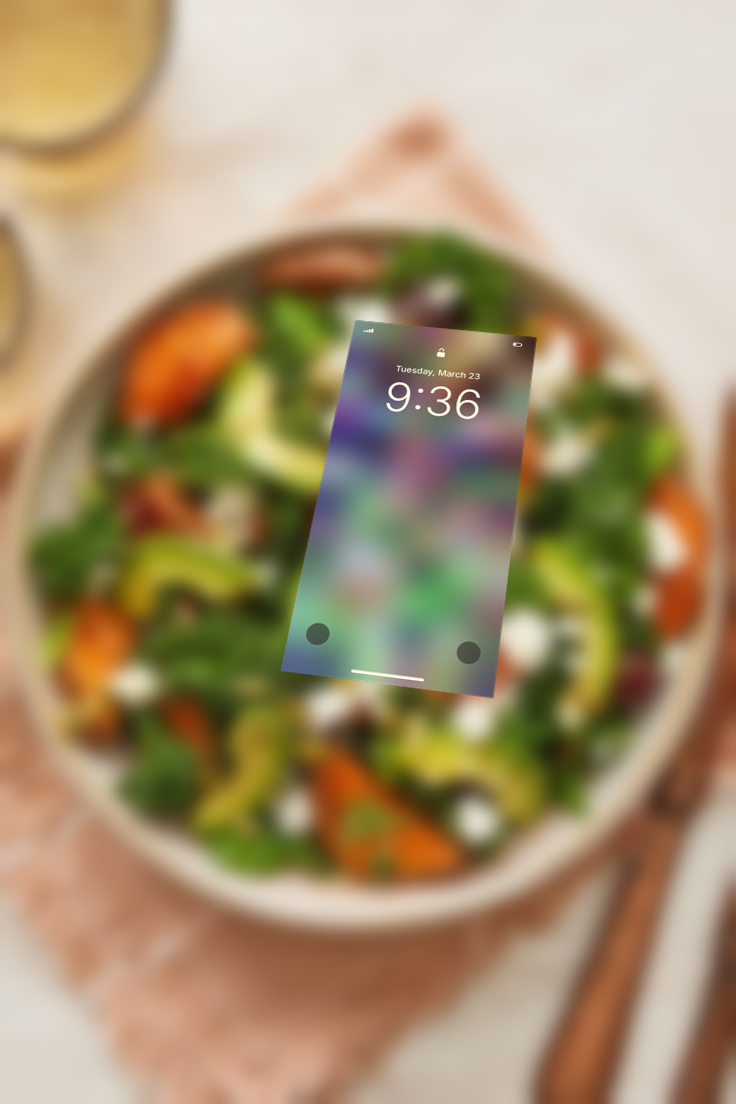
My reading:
9 h 36 min
